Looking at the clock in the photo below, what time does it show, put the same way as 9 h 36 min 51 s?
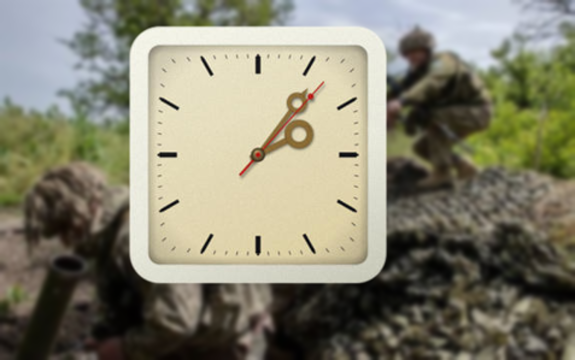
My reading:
2 h 06 min 07 s
